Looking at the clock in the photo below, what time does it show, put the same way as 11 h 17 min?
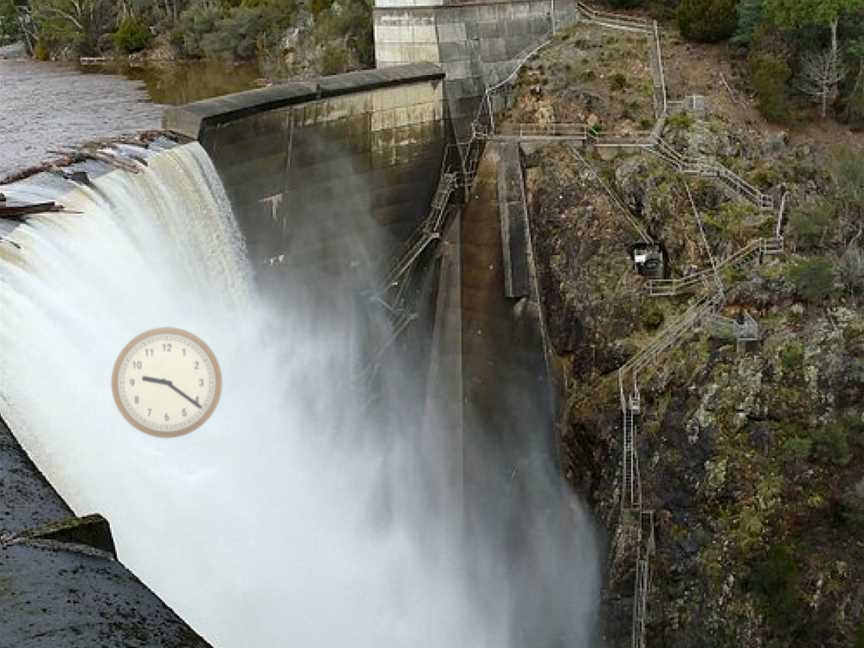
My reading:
9 h 21 min
